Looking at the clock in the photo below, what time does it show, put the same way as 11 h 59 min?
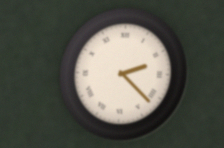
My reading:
2 h 22 min
